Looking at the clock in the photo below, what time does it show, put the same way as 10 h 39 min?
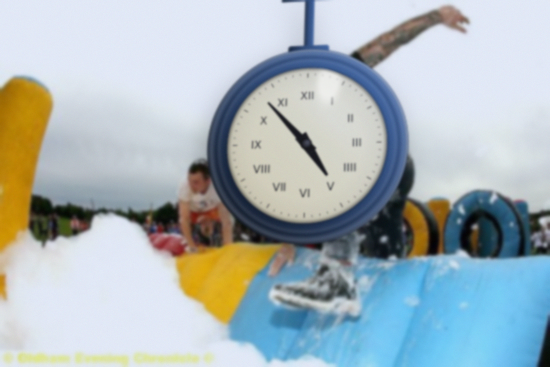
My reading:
4 h 53 min
